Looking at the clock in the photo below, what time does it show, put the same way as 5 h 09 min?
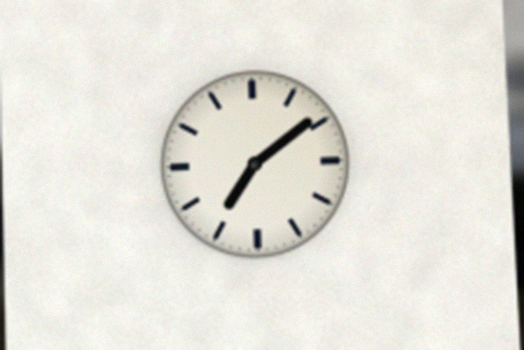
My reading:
7 h 09 min
